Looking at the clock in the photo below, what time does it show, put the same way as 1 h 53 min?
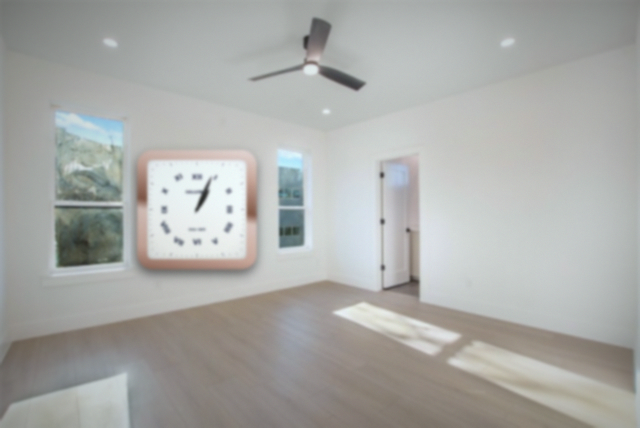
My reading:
1 h 04 min
